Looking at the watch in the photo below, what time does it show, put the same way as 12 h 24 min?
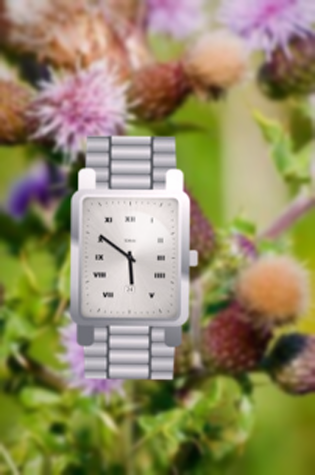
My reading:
5 h 51 min
